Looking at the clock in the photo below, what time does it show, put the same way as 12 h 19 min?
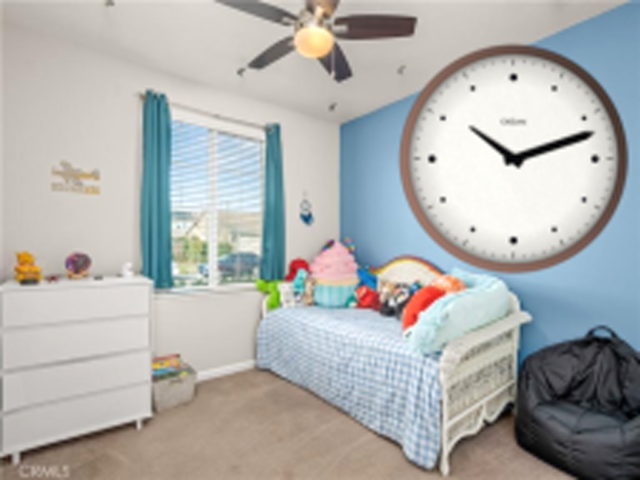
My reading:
10 h 12 min
